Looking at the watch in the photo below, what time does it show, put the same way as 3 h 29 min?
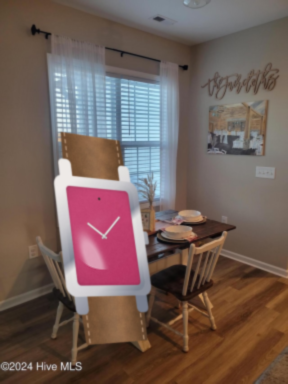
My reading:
10 h 08 min
